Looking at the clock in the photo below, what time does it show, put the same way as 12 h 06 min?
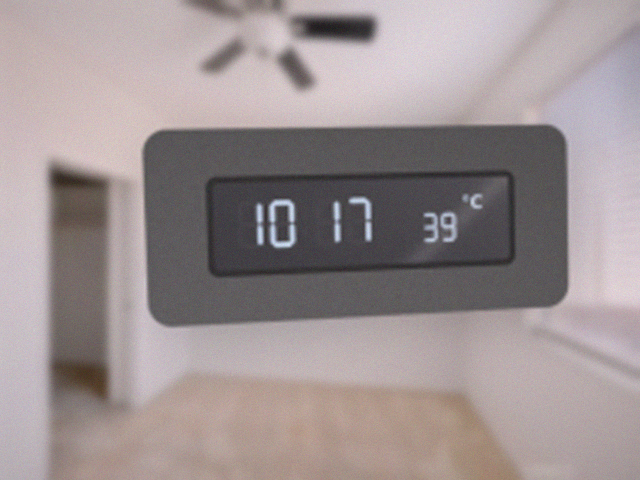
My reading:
10 h 17 min
